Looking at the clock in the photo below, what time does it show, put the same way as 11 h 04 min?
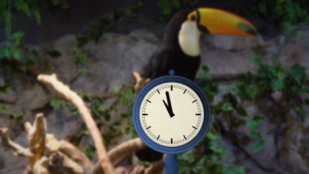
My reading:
10 h 58 min
